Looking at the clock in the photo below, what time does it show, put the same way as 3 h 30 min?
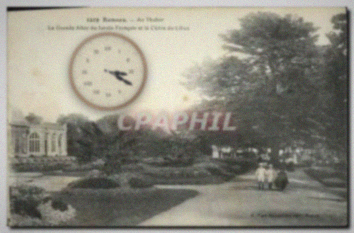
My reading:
3 h 20 min
